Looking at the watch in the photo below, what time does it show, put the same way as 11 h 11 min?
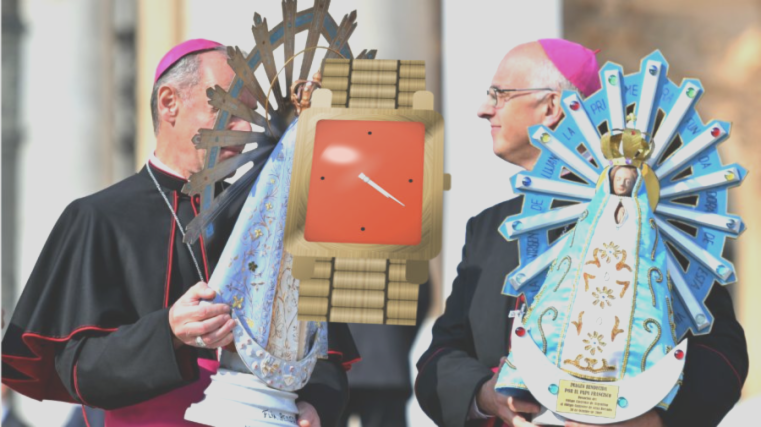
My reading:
4 h 21 min
